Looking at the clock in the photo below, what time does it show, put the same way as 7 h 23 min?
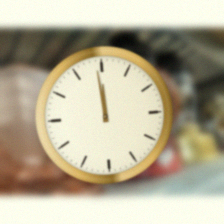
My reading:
11 h 59 min
